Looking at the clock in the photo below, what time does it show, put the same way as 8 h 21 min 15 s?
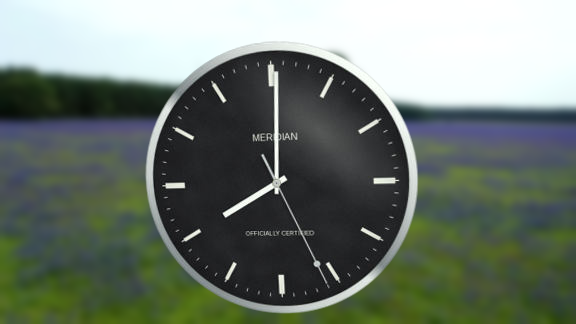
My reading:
8 h 00 min 26 s
